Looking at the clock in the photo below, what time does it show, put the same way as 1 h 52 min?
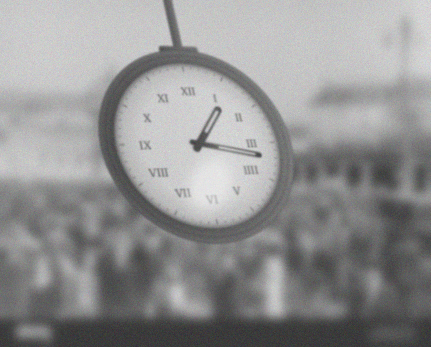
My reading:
1 h 17 min
